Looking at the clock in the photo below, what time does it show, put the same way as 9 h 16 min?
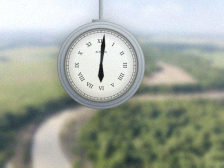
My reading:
6 h 01 min
